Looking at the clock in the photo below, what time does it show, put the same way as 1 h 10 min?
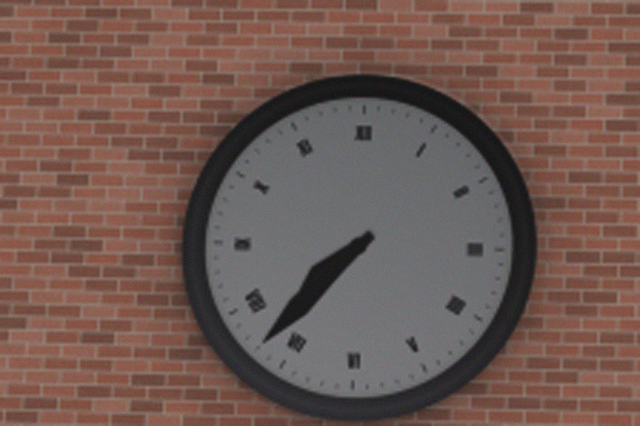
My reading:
7 h 37 min
